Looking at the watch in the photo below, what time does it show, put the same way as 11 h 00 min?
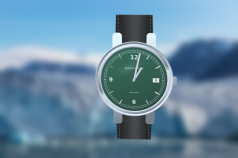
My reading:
1 h 02 min
